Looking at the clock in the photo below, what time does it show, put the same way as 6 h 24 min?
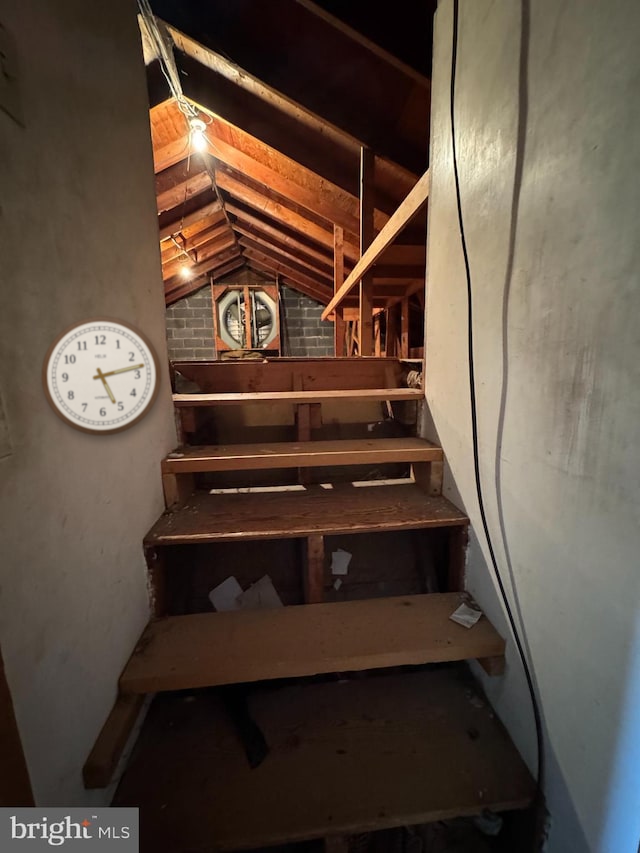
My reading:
5 h 13 min
